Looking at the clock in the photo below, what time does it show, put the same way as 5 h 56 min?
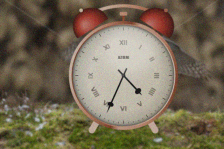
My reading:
4 h 34 min
